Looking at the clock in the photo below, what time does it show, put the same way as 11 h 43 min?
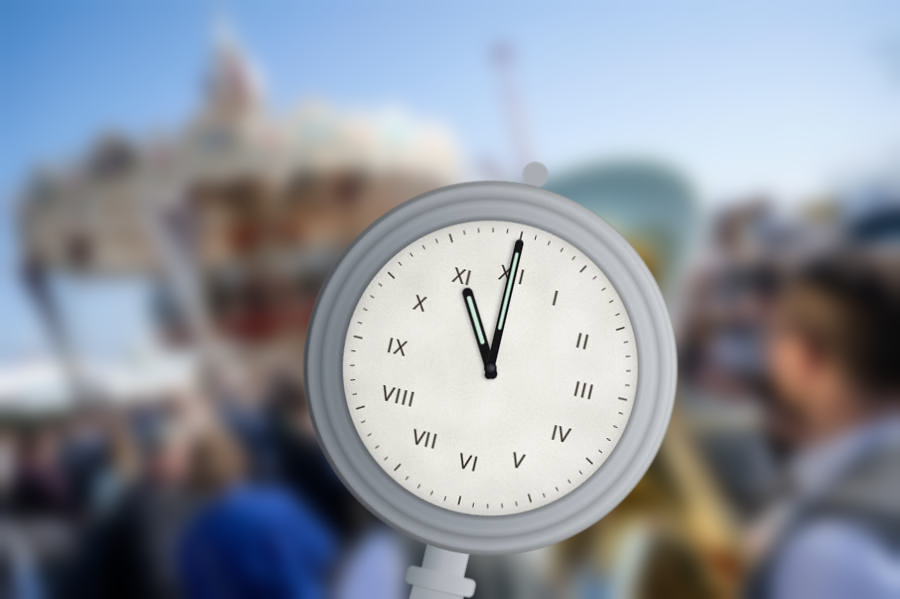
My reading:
11 h 00 min
